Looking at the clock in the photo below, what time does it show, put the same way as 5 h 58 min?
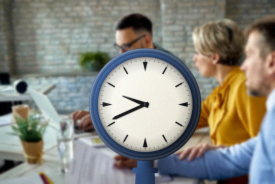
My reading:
9 h 41 min
